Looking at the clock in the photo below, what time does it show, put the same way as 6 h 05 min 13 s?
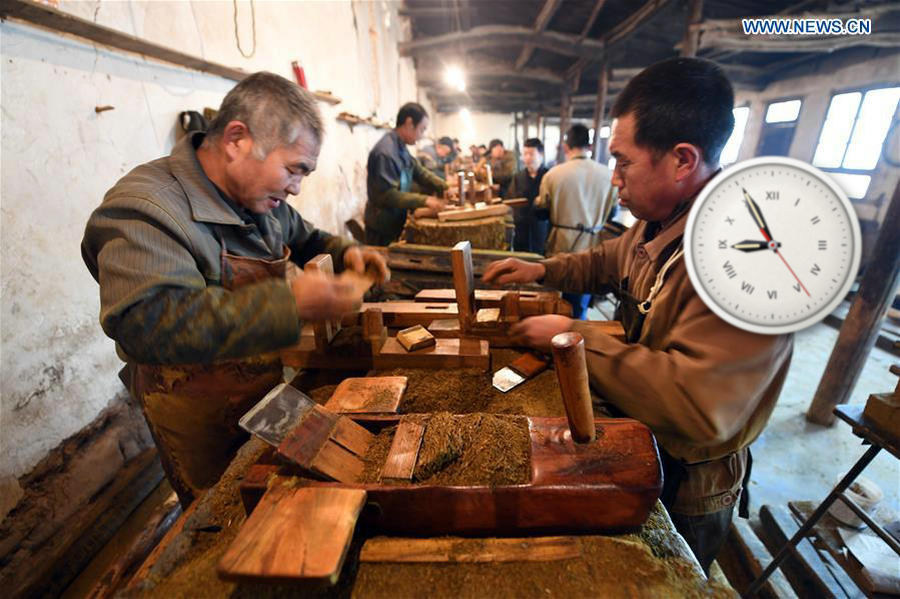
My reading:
8 h 55 min 24 s
